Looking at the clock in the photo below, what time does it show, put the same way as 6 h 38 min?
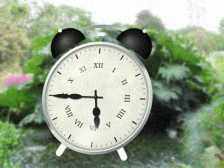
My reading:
5 h 45 min
